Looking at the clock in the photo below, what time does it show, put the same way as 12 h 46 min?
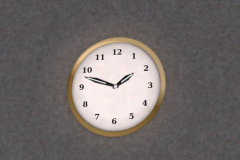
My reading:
1 h 48 min
